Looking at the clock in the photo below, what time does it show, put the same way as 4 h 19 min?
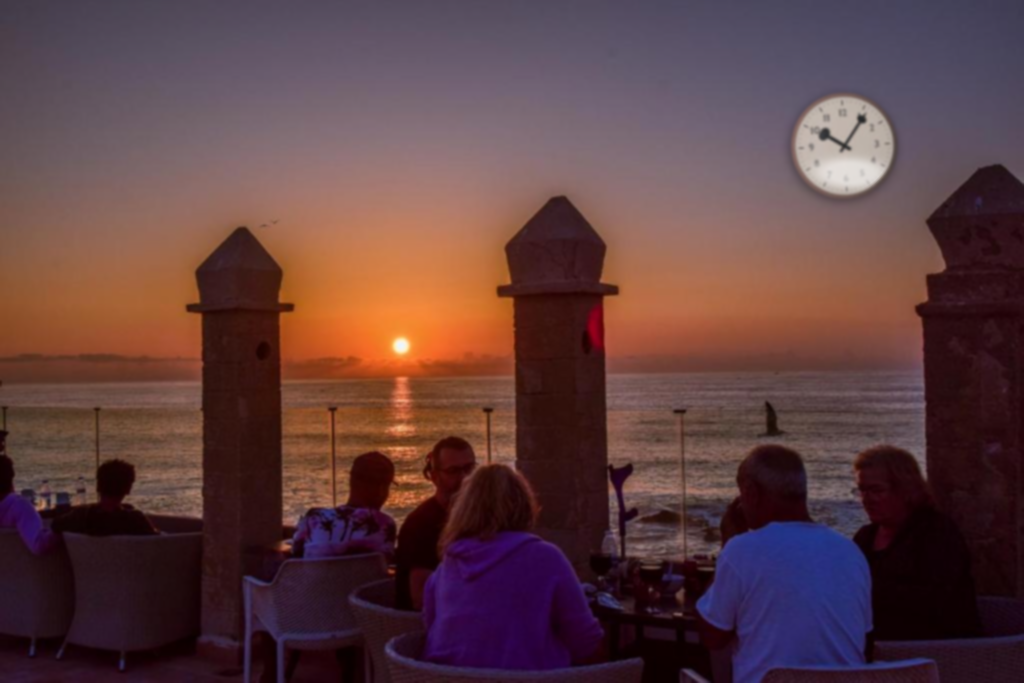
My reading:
10 h 06 min
